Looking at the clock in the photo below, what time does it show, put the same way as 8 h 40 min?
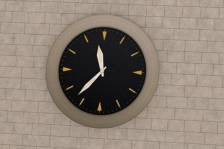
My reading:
11 h 37 min
